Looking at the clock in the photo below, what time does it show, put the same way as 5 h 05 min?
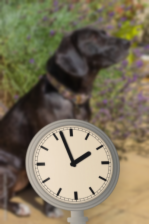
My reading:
1 h 57 min
